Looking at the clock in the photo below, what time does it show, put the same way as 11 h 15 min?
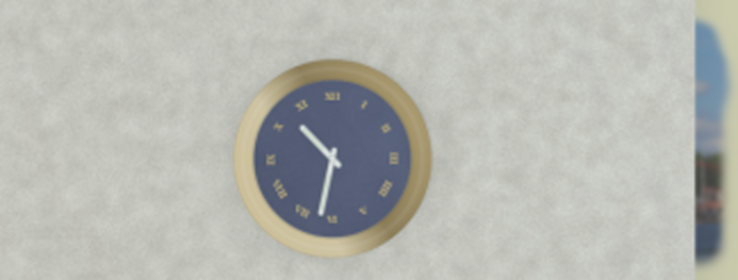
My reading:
10 h 32 min
